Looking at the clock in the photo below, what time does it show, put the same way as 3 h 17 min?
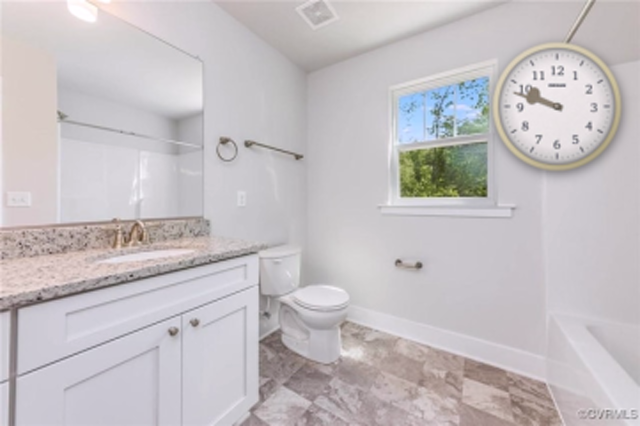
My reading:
9 h 48 min
